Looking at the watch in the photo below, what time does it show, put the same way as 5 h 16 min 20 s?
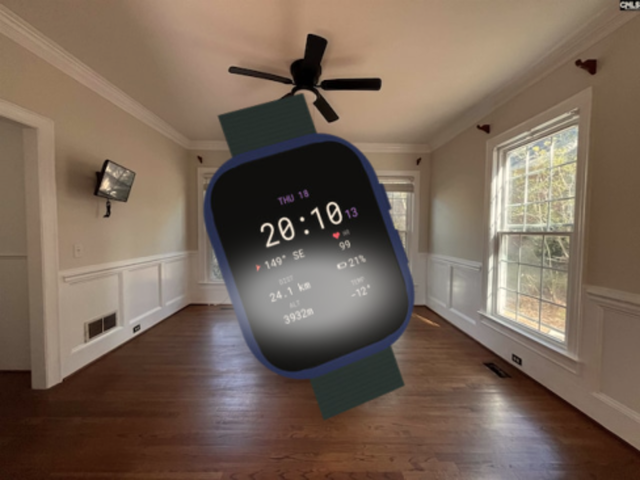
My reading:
20 h 10 min 13 s
